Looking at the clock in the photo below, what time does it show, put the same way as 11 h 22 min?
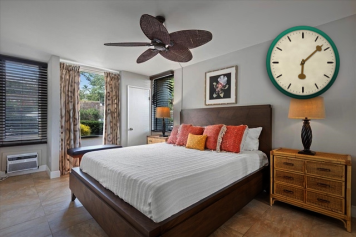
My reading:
6 h 08 min
